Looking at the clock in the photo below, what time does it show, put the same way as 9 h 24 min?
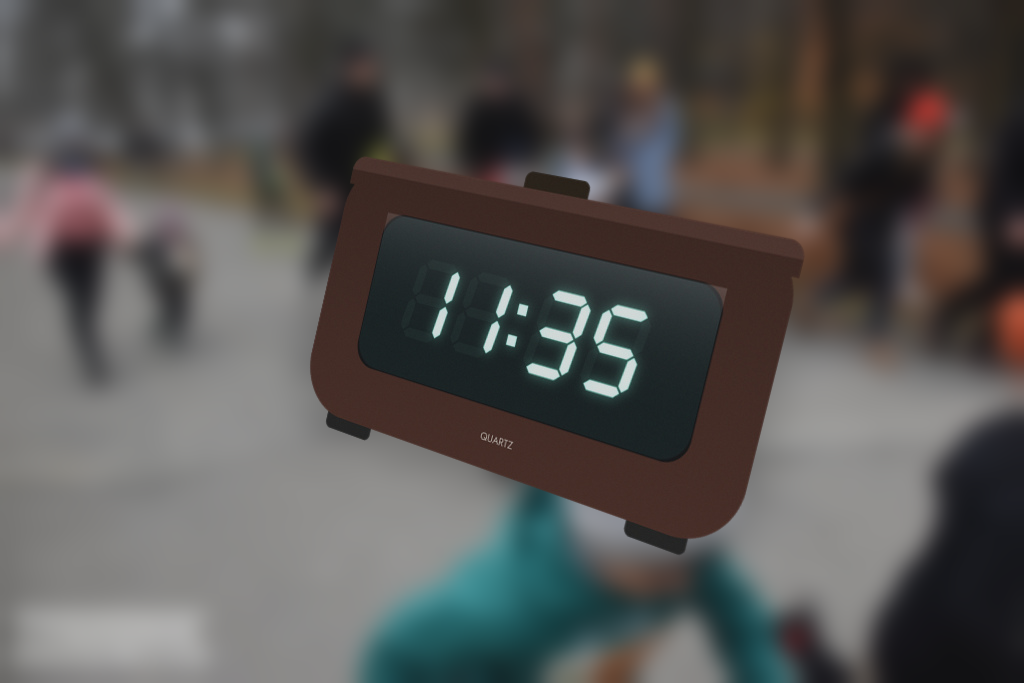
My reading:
11 h 35 min
